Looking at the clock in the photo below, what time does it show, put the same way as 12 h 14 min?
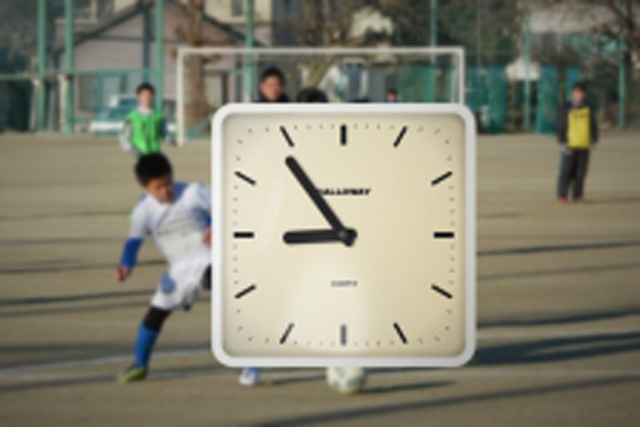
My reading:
8 h 54 min
